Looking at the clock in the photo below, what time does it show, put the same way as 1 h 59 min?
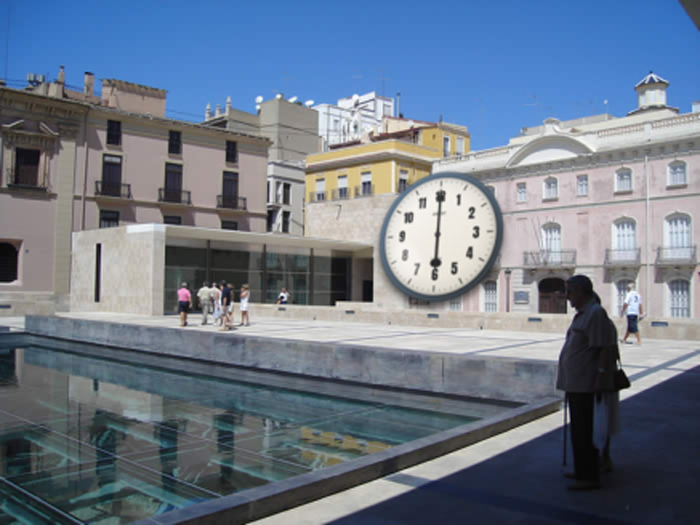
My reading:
6 h 00 min
